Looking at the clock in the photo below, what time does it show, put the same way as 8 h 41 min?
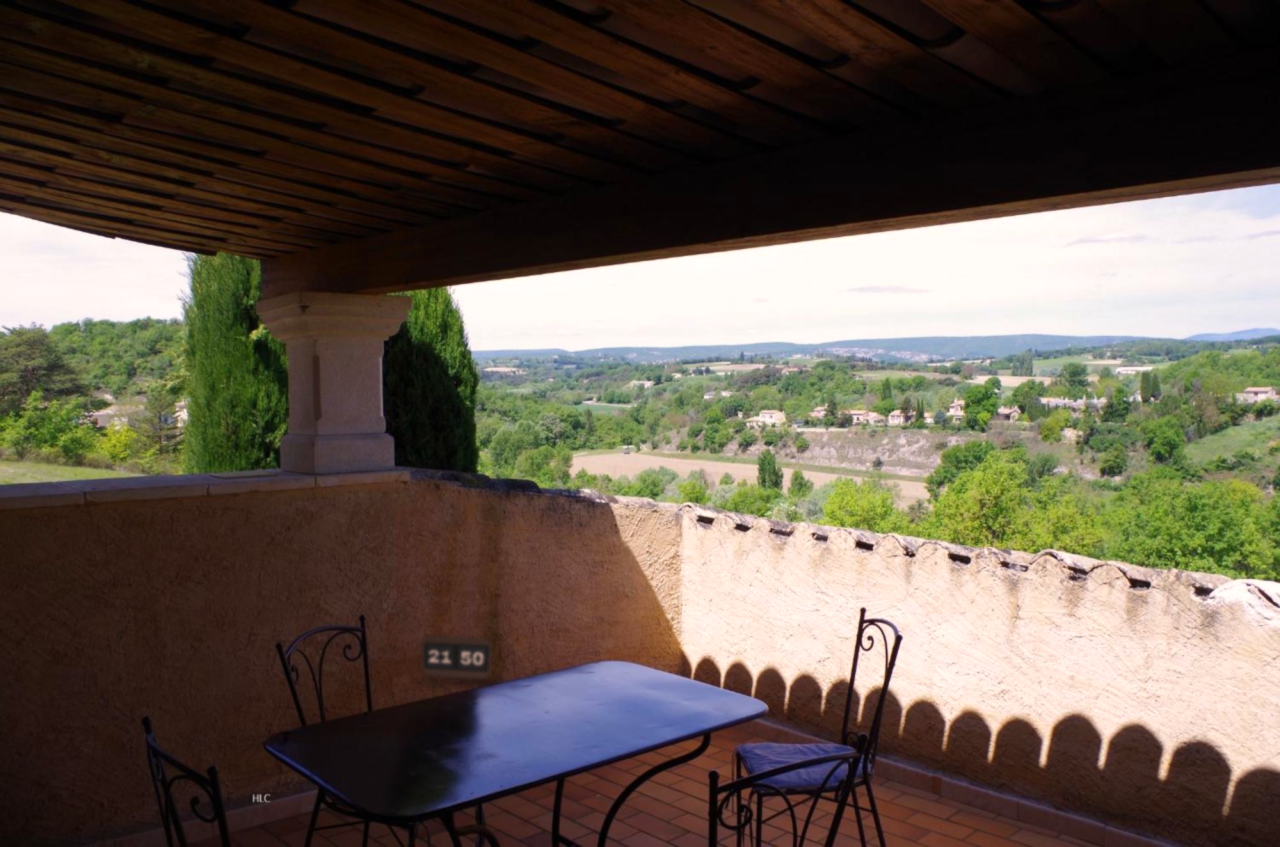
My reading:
21 h 50 min
